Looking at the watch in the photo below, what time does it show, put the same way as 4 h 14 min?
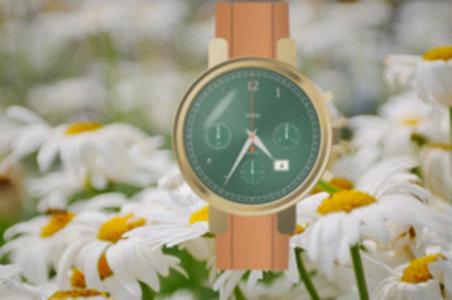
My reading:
4 h 35 min
